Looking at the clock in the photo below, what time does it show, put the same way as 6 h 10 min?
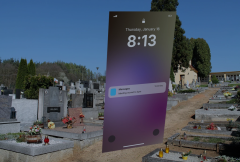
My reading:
8 h 13 min
